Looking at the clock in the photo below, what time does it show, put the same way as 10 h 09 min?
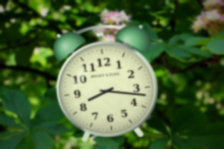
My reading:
8 h 17 min
